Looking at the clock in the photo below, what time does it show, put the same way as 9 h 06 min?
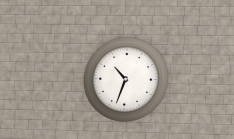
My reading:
10 h 33 min
